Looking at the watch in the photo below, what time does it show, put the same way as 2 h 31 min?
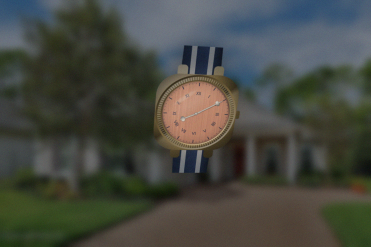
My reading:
8 h 10 min
